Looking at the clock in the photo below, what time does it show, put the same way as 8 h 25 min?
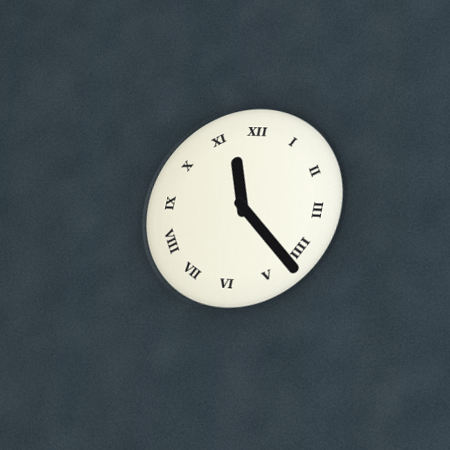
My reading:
11 h 22 min
